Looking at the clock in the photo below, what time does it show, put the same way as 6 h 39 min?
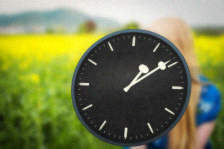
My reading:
1 h 09 min
